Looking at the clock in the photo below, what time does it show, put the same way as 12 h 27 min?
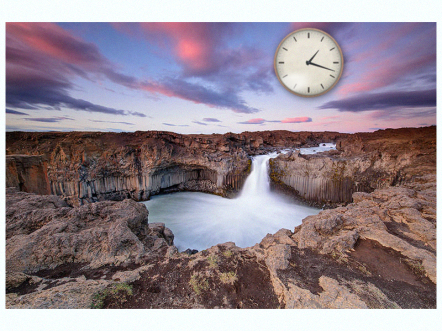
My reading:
1 h 18 min
